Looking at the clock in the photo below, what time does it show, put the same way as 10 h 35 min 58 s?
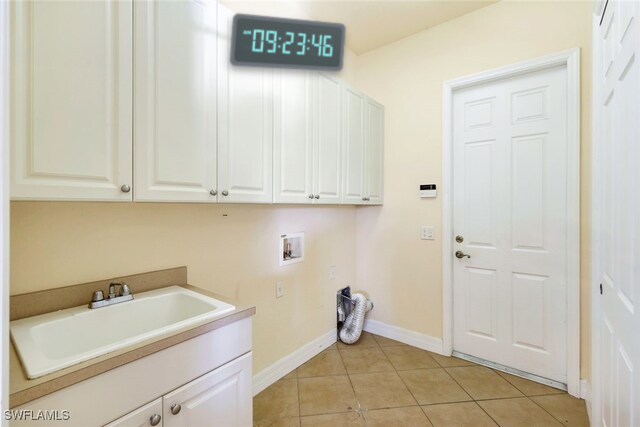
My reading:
9 h 23 min 46 s
